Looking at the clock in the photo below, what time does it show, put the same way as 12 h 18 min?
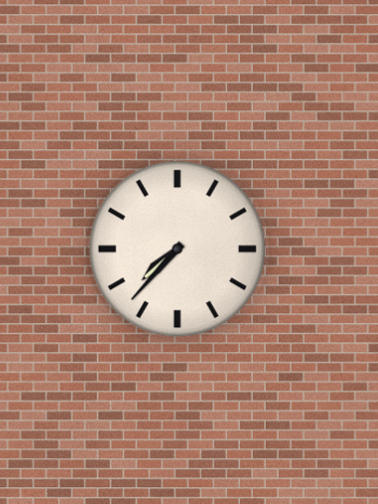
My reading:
7 h 37 min
